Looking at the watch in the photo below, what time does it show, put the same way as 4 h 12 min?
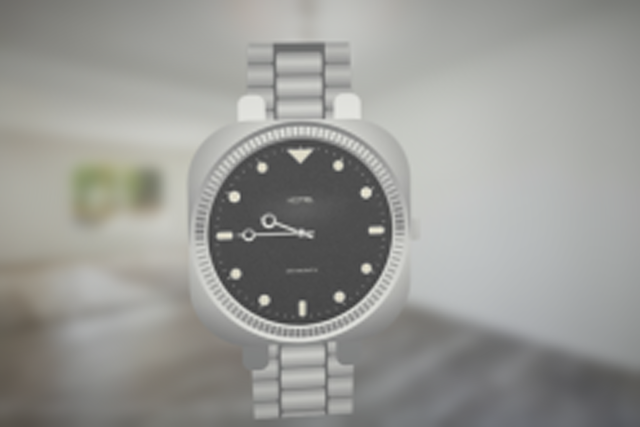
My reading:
9 h 45 min
